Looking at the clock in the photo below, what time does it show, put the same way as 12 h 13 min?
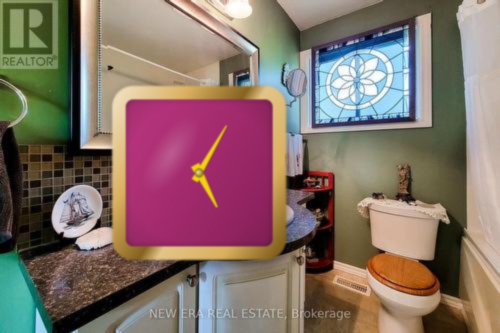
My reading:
5 h 05 min
